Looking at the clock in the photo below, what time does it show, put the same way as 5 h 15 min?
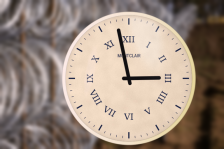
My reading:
2 h 58 min
